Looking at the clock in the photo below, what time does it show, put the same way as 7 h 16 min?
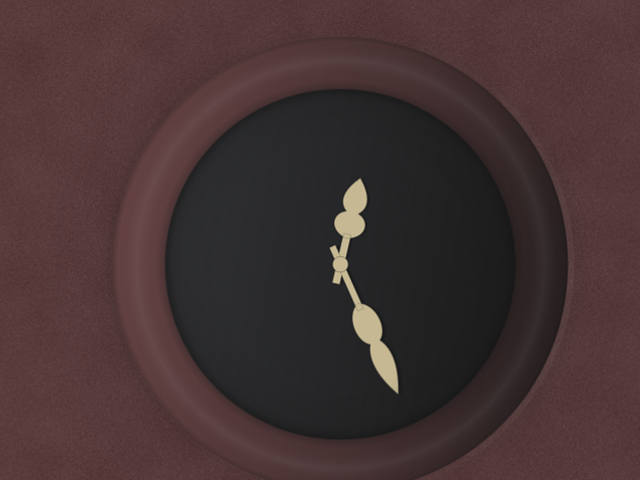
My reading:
12 h 26 min
